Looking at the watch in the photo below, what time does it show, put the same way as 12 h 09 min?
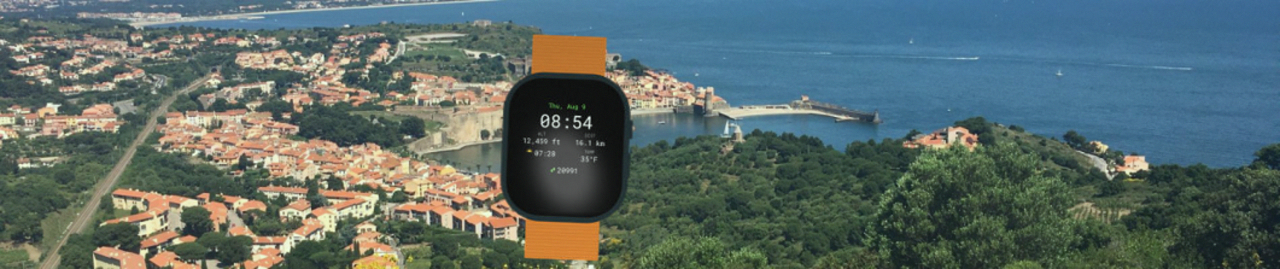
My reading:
8 h 54 min
